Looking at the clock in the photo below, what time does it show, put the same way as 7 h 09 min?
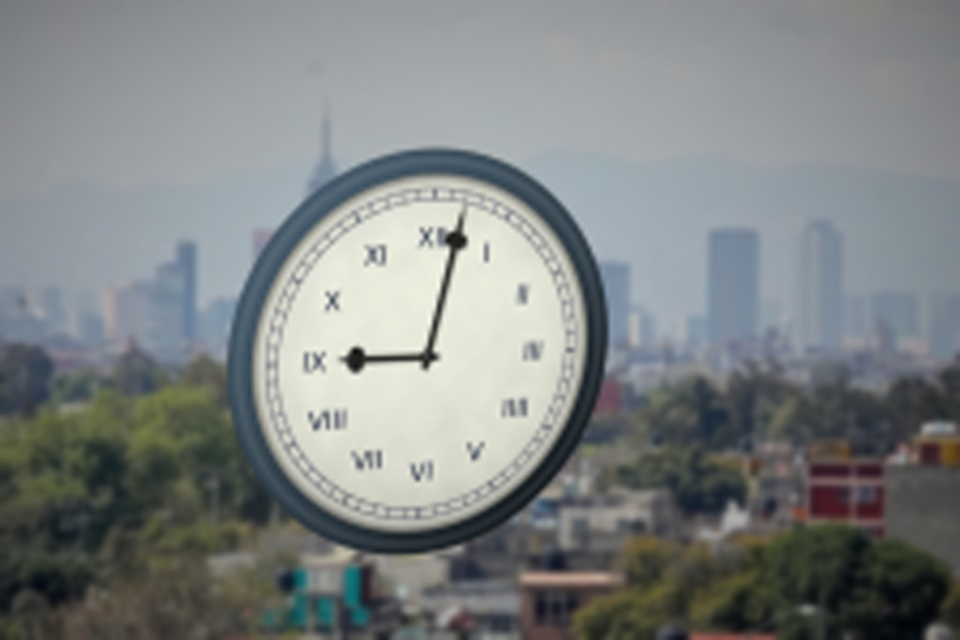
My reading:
9 h 02 min
